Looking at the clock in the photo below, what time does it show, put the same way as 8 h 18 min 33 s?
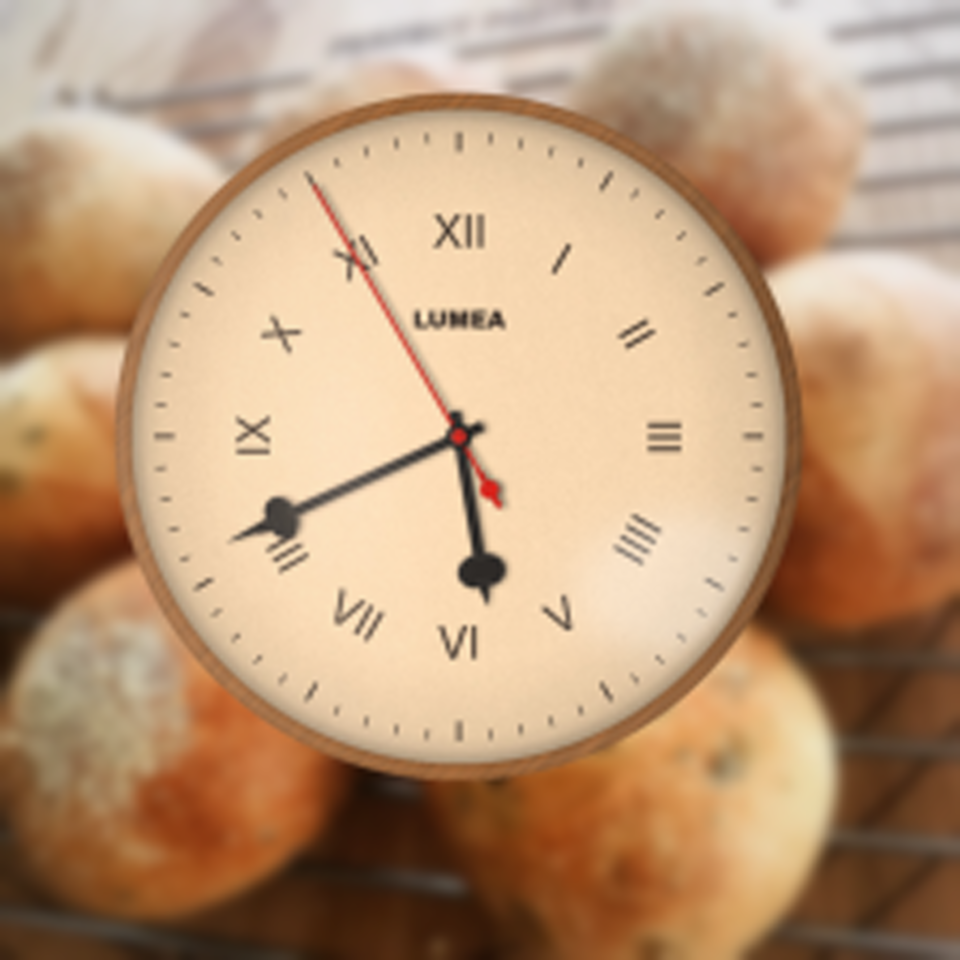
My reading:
5 h 40 min 55 s
